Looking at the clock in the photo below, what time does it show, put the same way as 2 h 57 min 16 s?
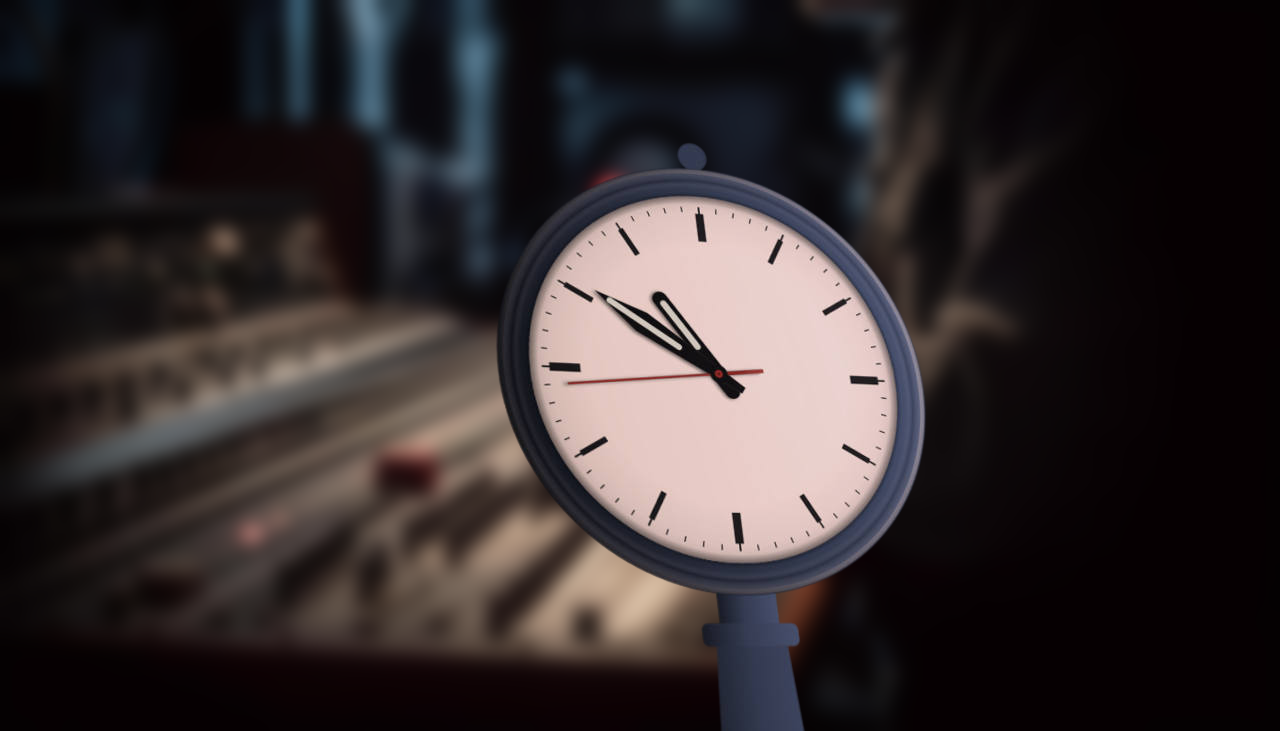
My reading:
10 h 50 min 44 s
